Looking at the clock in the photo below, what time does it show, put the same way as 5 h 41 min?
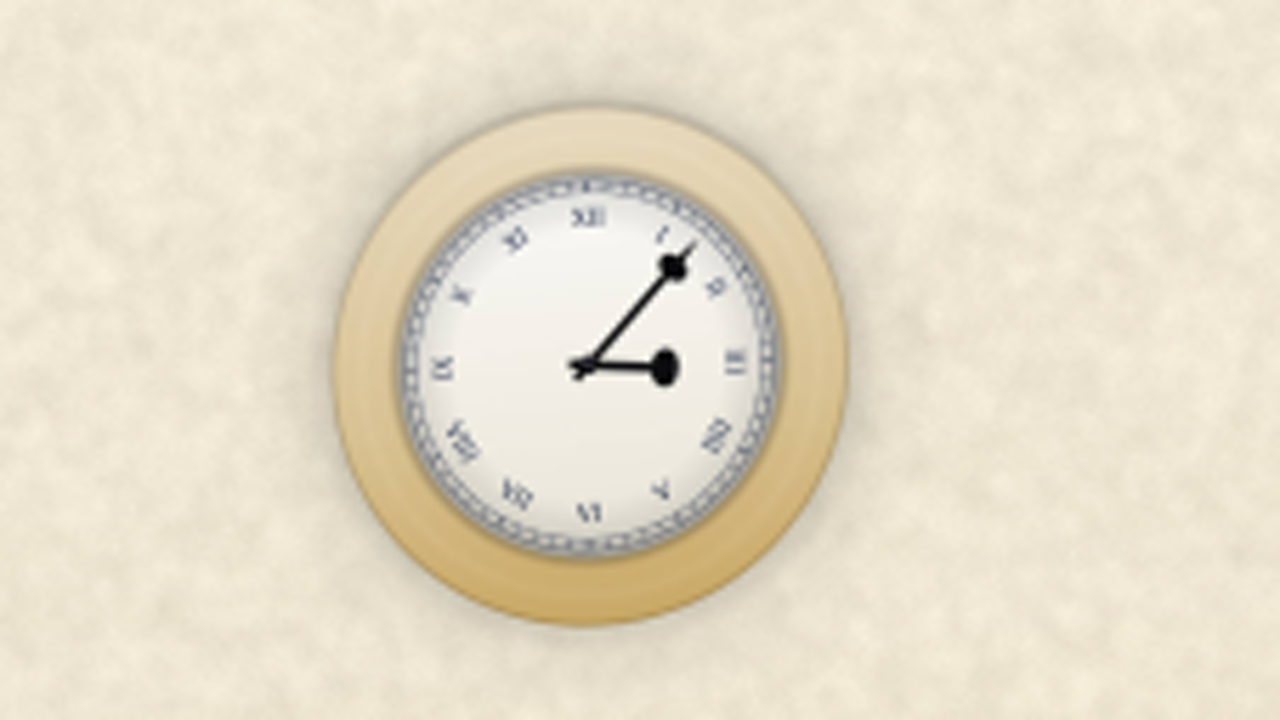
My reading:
3 h 07 min
